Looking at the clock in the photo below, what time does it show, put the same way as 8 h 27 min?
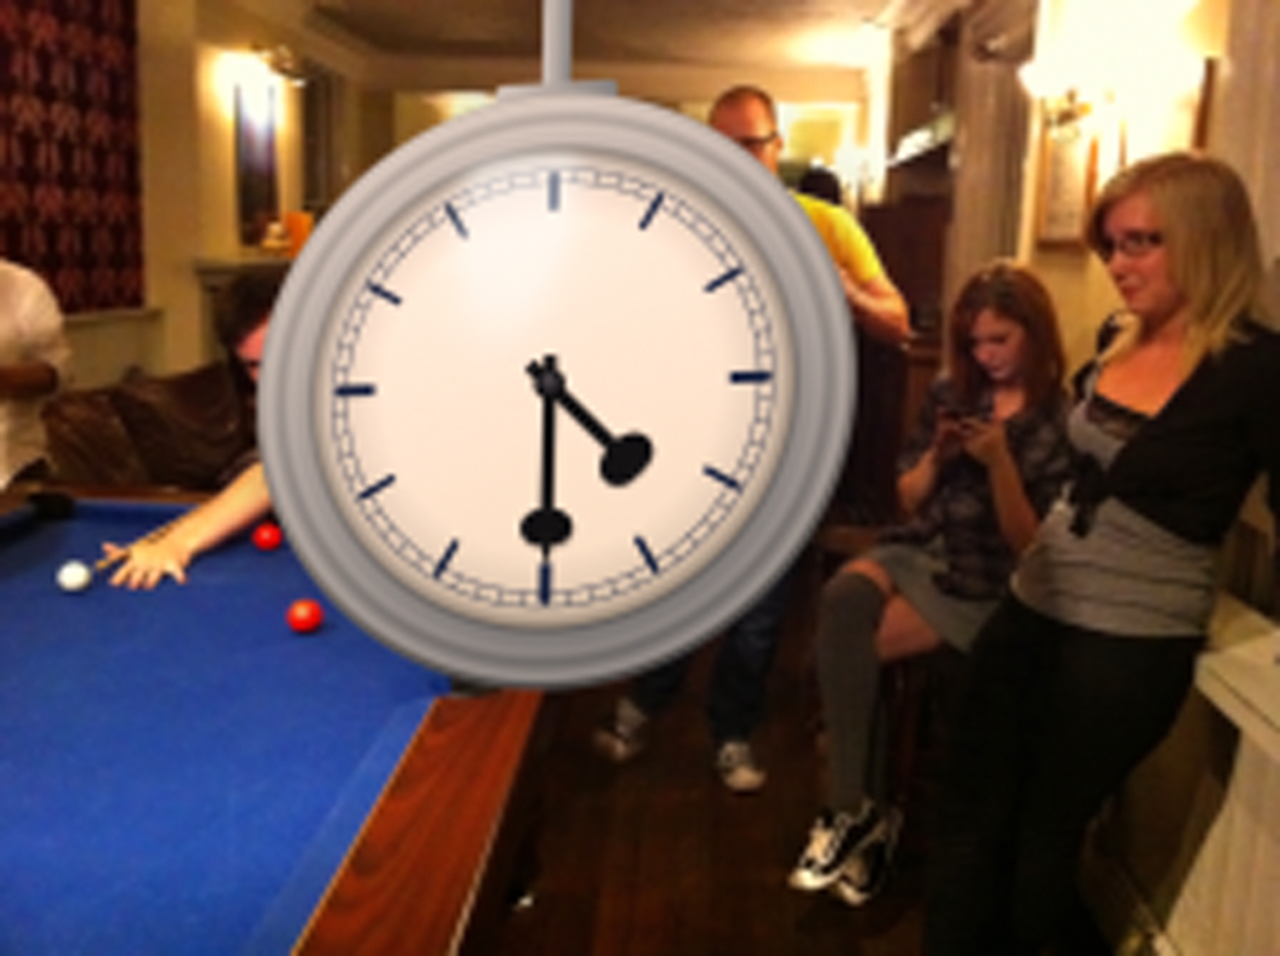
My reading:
4 h 30 min
